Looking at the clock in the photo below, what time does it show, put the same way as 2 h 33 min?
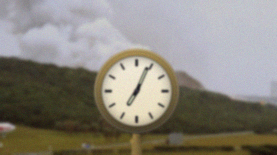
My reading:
7 h 04 min
